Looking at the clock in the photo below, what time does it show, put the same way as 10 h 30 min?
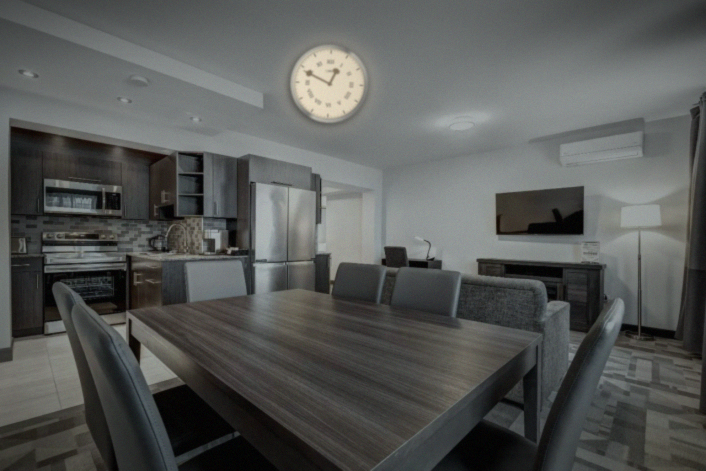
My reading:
12 h 49 min
